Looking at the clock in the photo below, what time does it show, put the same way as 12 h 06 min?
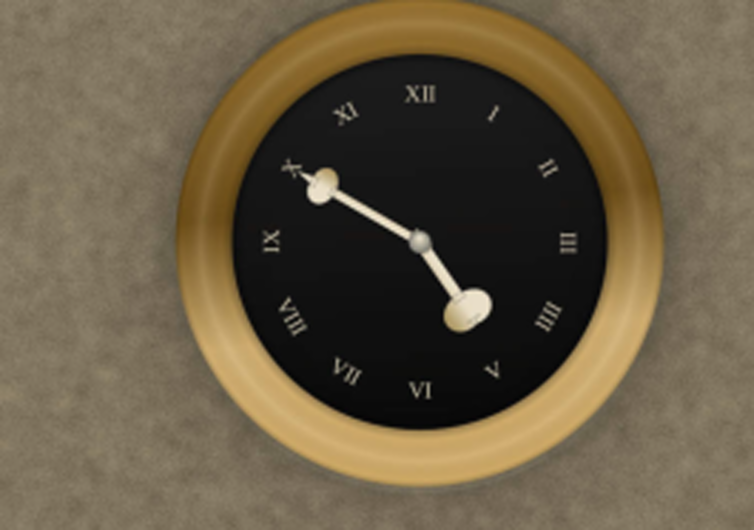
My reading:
4 h 50 min
